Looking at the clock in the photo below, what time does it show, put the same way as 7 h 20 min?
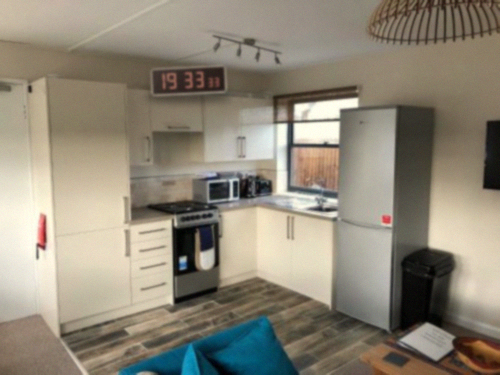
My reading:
19 h 33 min
